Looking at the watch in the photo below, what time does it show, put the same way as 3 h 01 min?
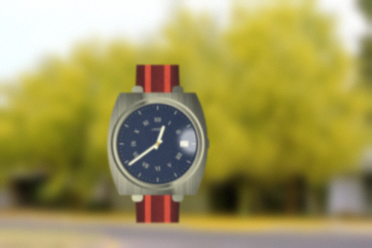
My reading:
12 h 39 min
